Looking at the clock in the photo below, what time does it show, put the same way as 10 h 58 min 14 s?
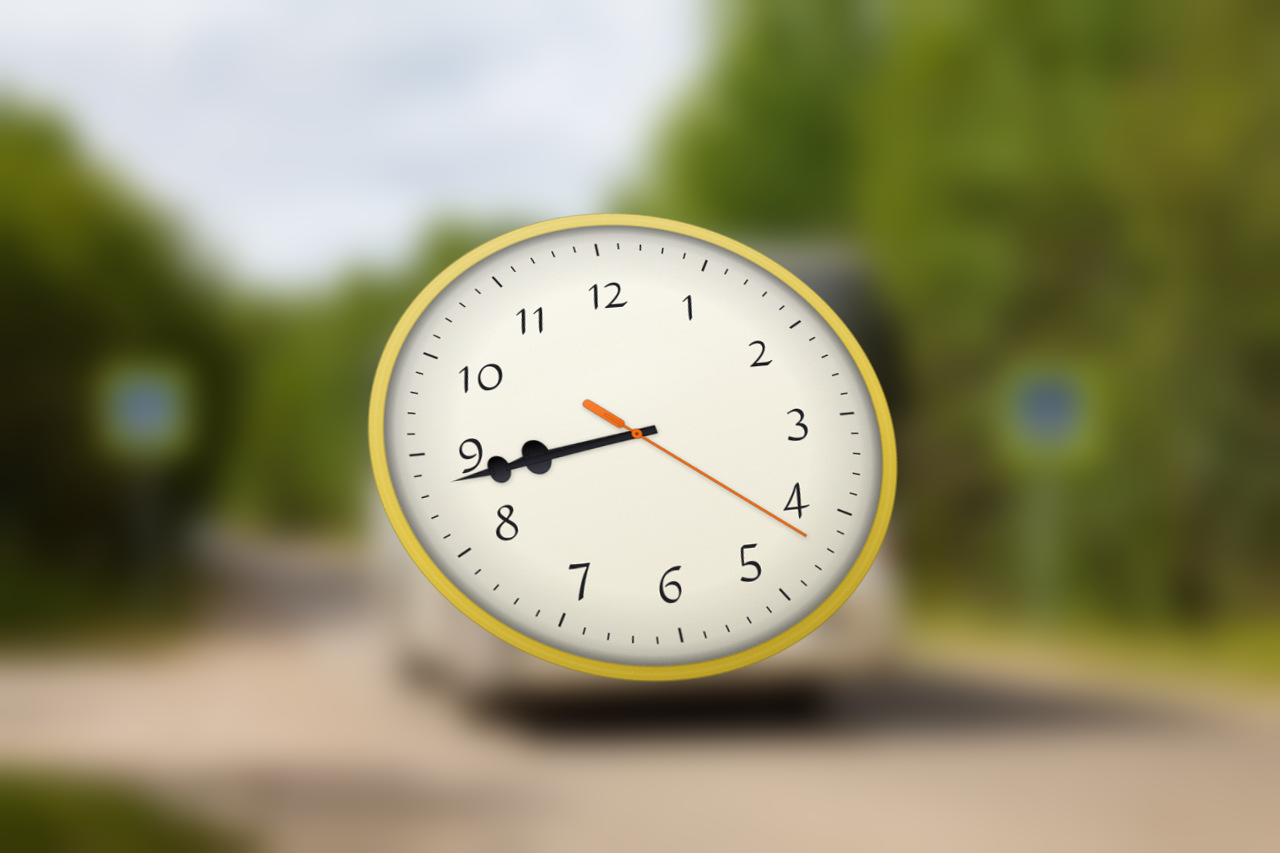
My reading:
8 h 43 min 22 s
